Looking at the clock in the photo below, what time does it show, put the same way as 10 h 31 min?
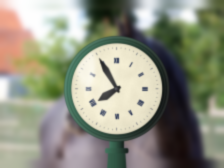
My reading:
7 h 55 min
